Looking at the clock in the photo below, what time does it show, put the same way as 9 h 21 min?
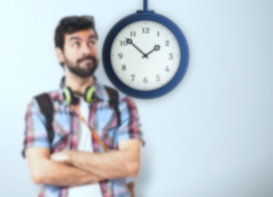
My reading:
1 h 52 min
